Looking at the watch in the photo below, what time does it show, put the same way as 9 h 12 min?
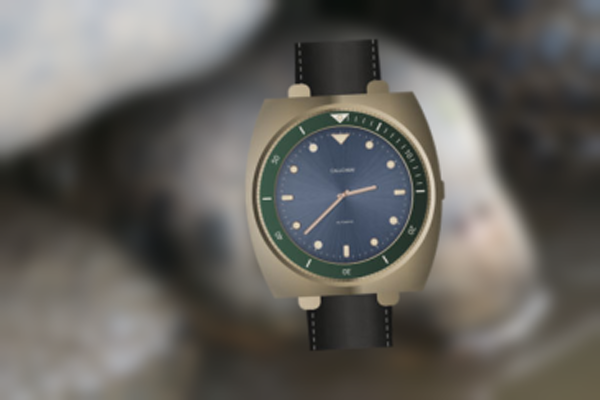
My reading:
2 h 38 min
